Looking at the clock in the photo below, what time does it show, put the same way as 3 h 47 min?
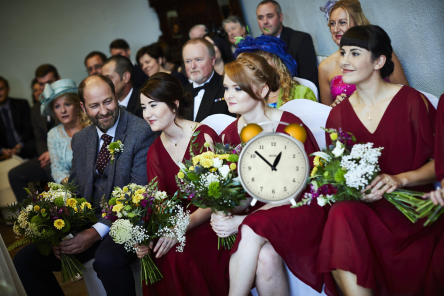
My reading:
12 h 52 min
